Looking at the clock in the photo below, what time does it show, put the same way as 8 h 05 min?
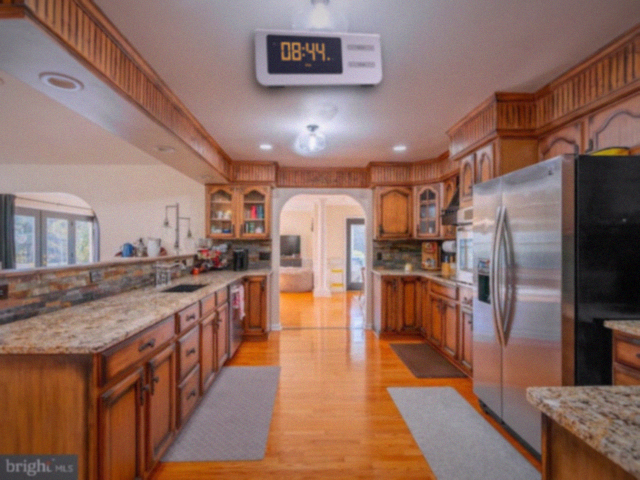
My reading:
8 h 44 min
